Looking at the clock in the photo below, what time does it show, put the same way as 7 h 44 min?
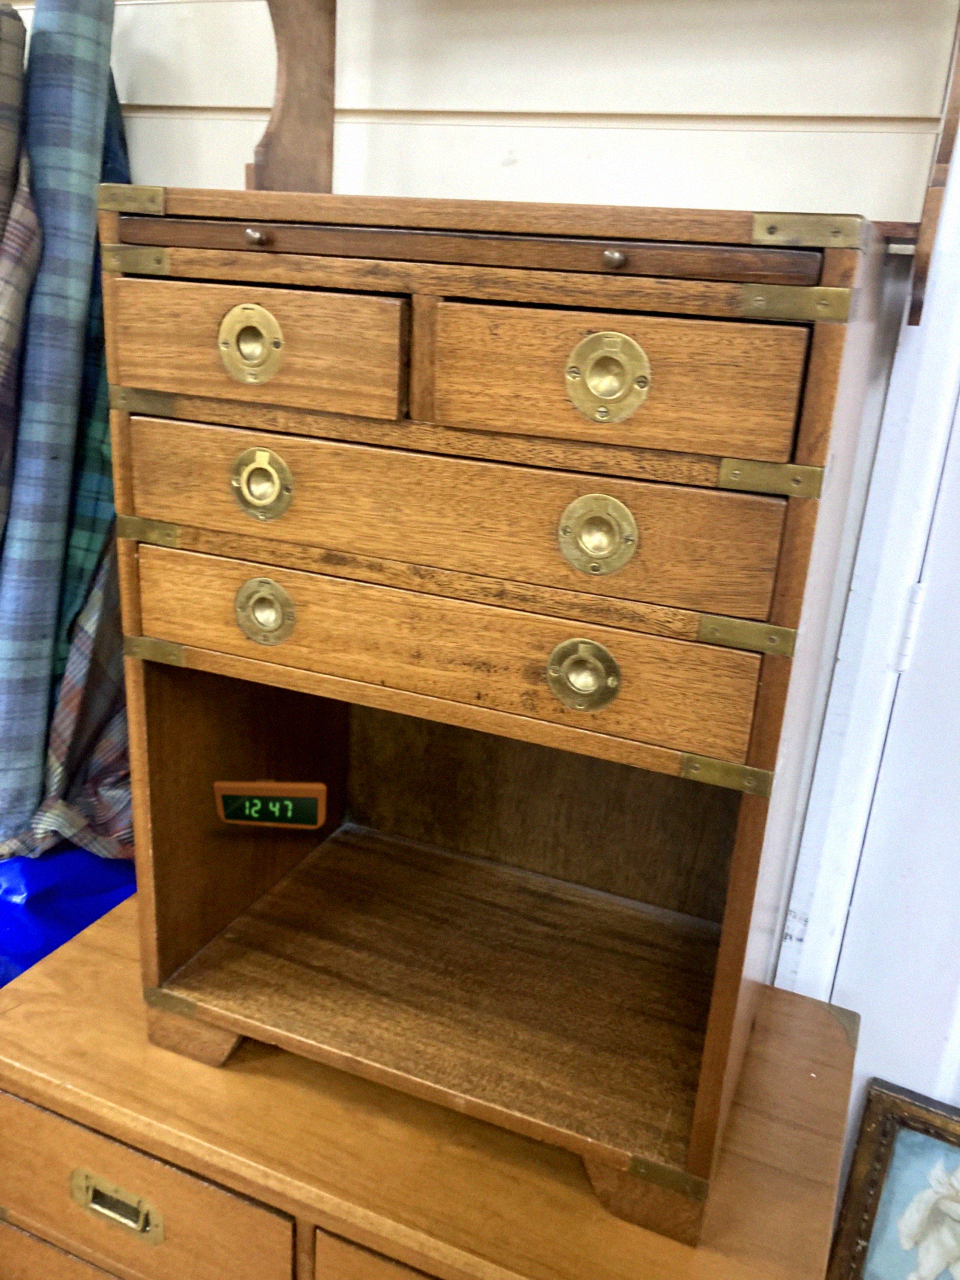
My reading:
12 h 47 min
